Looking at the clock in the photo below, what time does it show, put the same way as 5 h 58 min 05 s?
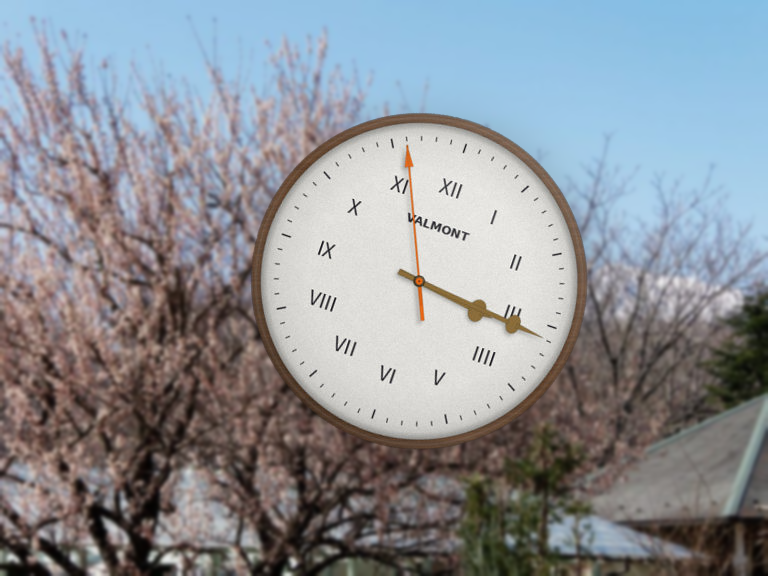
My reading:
3 h 15 min 56 s
